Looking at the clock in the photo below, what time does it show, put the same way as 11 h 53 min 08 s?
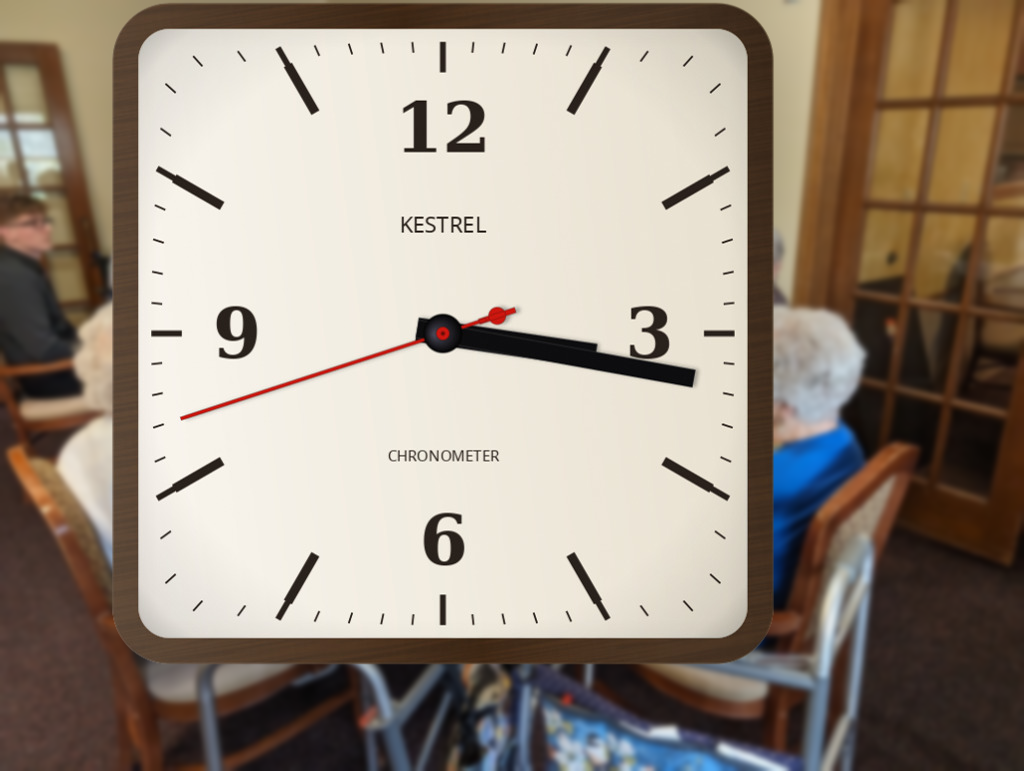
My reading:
3 h 16 min 42 s
